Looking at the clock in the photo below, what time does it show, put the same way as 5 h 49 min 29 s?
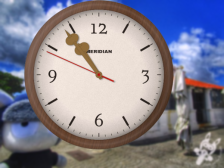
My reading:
10 h 53 min 49 s
